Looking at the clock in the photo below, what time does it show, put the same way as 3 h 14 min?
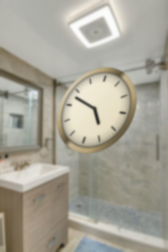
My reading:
4 h 48 min
